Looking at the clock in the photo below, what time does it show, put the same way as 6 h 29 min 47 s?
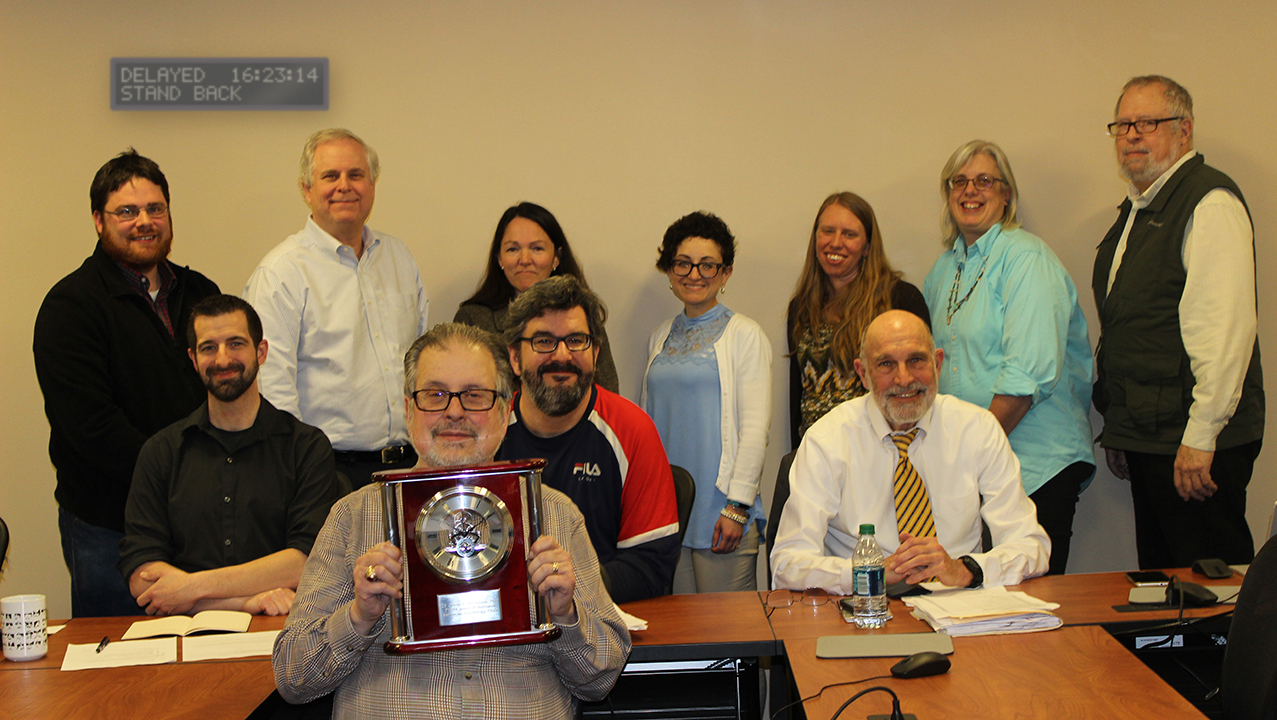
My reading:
16 h 23 min 14 s
